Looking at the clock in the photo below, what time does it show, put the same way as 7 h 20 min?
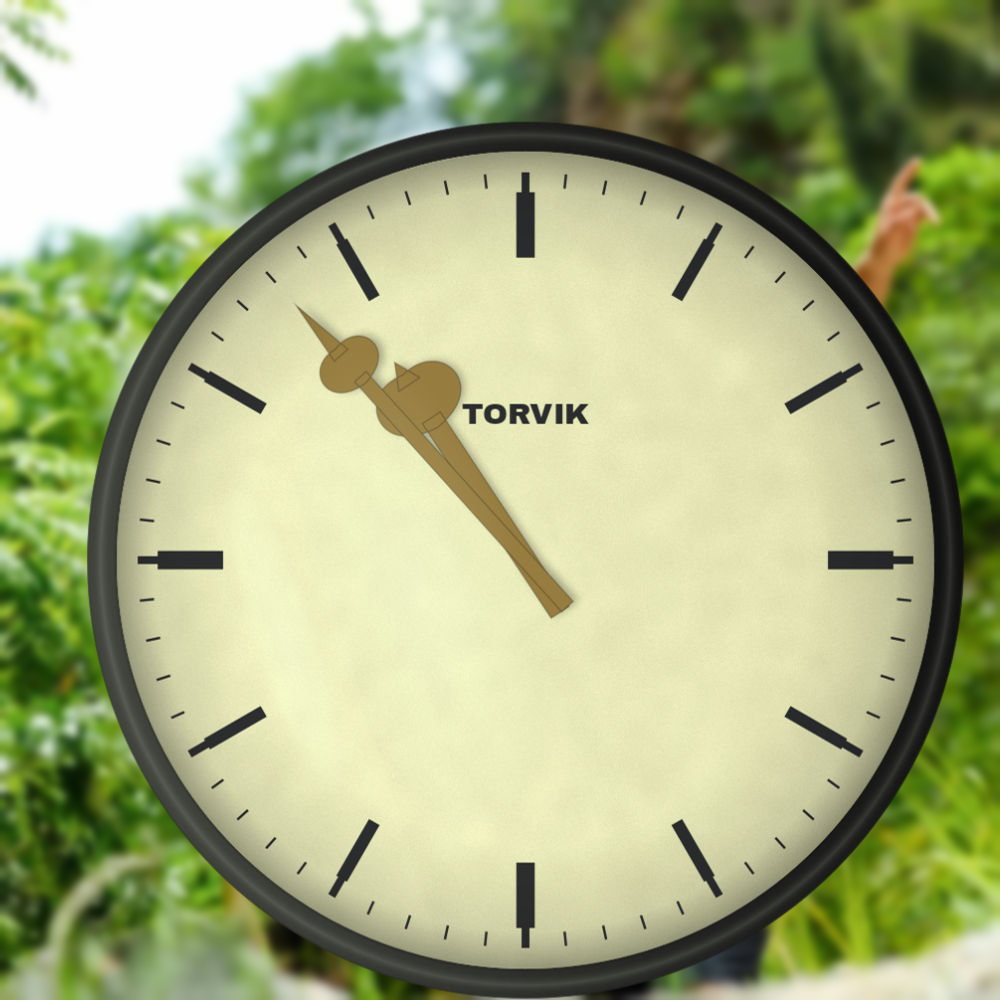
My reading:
10 h 53 min
